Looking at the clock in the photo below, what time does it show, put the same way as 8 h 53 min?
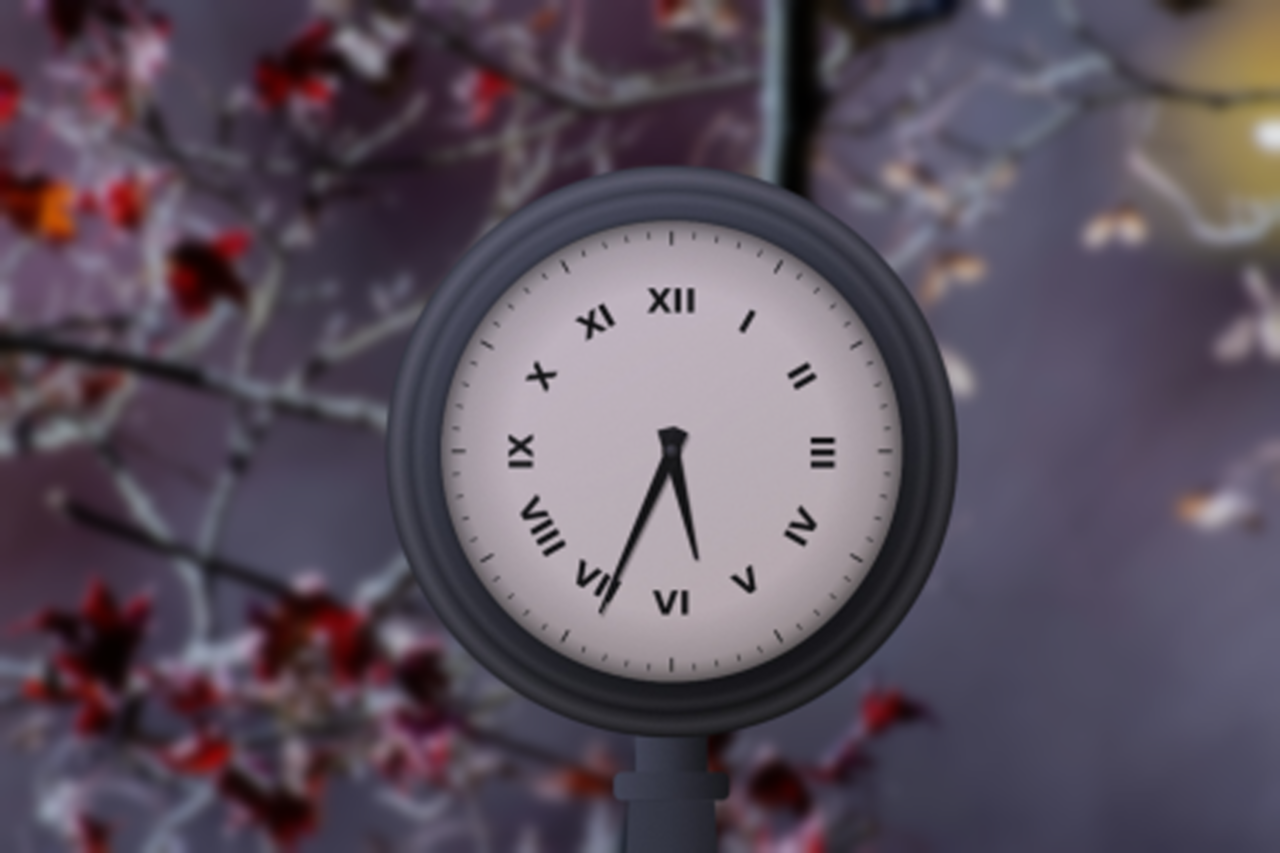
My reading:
5 h 34 min
